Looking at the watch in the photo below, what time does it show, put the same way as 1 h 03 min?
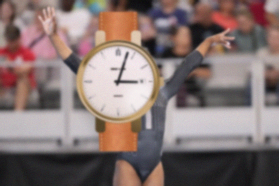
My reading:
3 h 03 min
